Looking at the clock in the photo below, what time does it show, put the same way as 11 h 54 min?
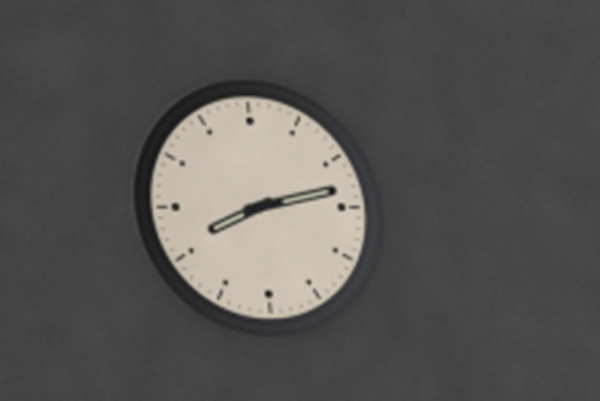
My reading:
8 h 13 min
